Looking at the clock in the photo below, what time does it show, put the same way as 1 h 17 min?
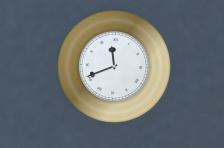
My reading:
11 h 41 min
